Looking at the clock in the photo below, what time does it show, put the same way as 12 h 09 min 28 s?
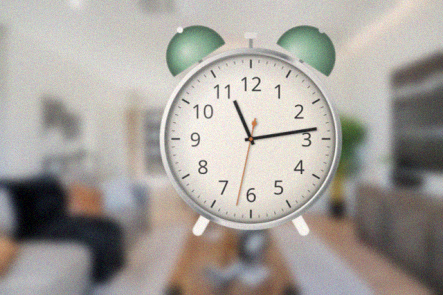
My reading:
11 h 13 min 32 s
